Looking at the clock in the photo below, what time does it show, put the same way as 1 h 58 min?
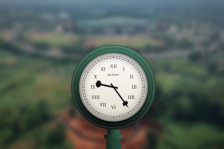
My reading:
9 h 24 min
